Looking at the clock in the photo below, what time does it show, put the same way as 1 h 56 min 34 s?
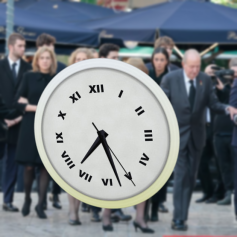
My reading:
7 h 27 min 25 s
